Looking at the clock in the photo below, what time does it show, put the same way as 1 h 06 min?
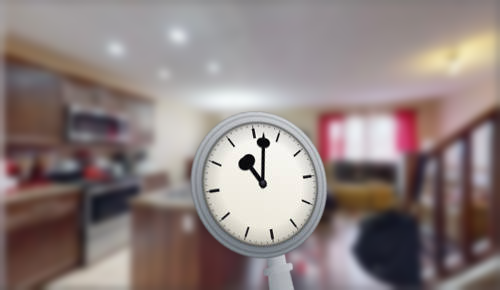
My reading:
11 h 02 min
